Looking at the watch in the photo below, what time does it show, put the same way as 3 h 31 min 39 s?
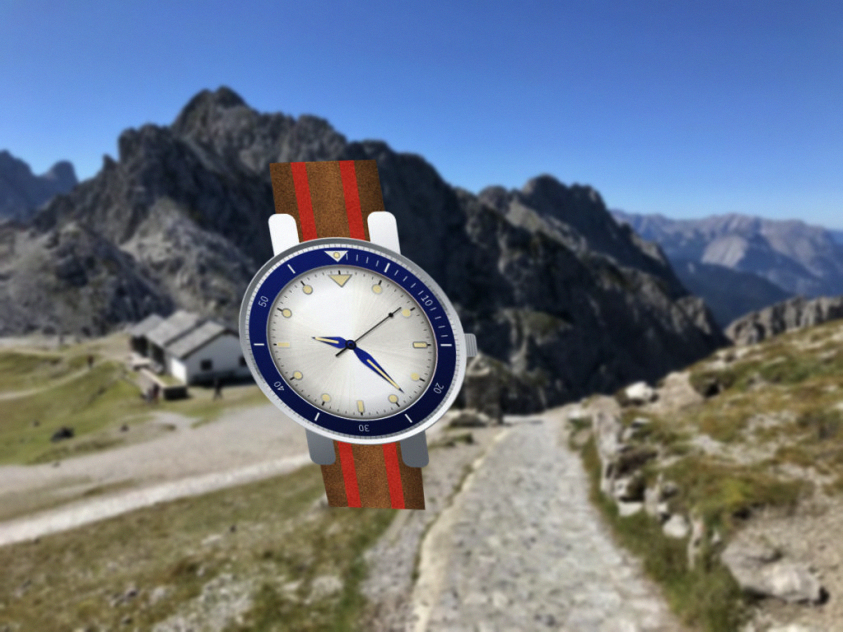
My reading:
9 h 23 min 09 s
